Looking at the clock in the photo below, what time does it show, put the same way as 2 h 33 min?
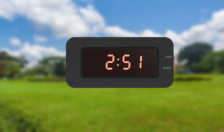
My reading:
2 h 51 min
